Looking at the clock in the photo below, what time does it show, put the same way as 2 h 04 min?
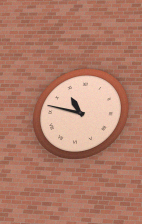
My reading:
10 h 47 min
